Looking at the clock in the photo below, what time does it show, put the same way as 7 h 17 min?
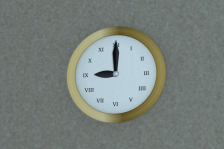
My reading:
9 h 00 min
